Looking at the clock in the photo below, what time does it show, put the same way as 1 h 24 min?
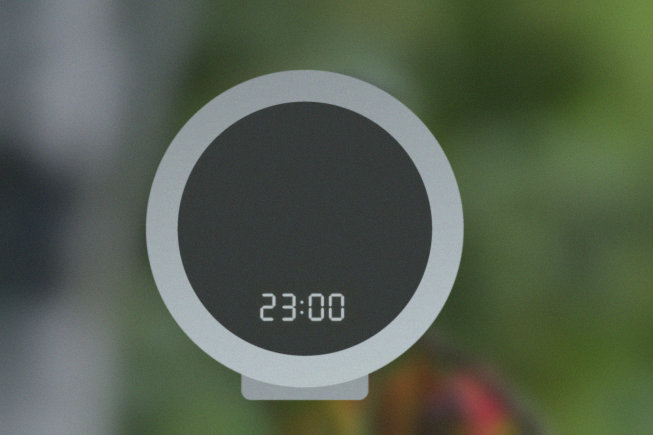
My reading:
23 h 00 min
